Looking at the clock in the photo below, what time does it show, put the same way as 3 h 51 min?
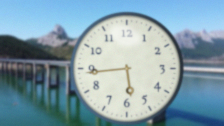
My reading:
5 h 44 min
